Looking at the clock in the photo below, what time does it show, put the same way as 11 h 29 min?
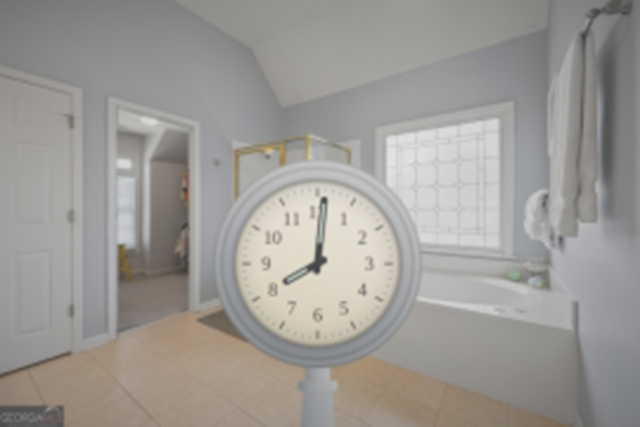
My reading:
8 h 01 min
